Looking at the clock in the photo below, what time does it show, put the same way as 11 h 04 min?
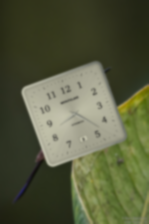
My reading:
8 h 23 min
